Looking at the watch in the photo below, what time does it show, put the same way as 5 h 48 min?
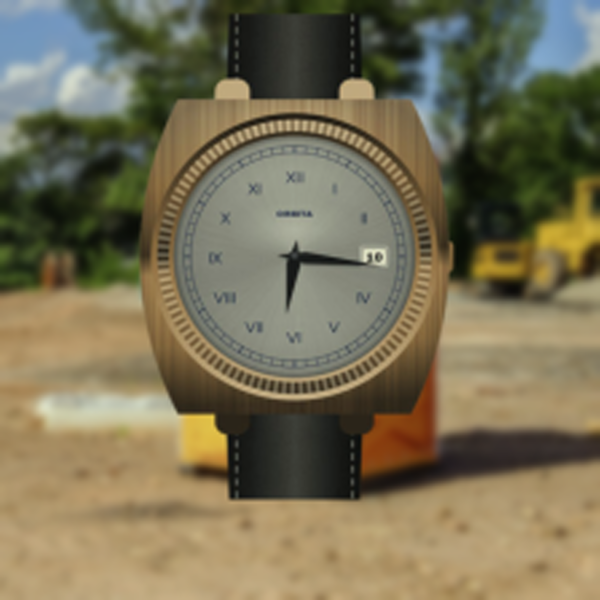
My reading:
6 h 16 min
